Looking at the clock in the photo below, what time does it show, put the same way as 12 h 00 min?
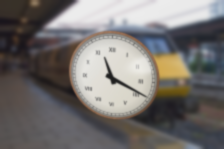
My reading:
11 h 19 min
